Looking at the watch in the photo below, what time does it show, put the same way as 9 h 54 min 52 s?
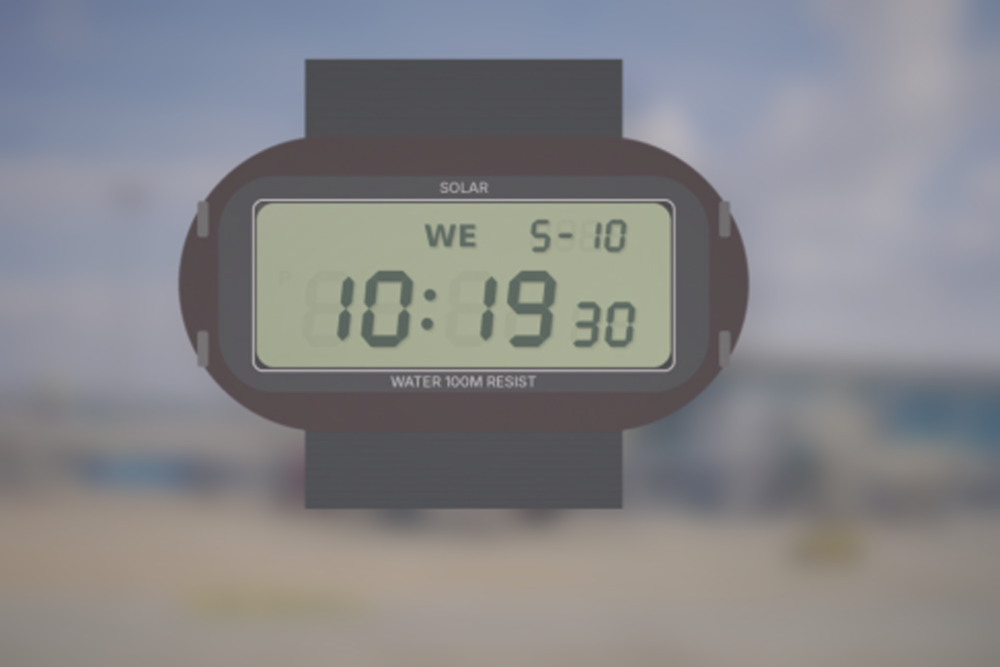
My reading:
10 h 19 min 30 s
